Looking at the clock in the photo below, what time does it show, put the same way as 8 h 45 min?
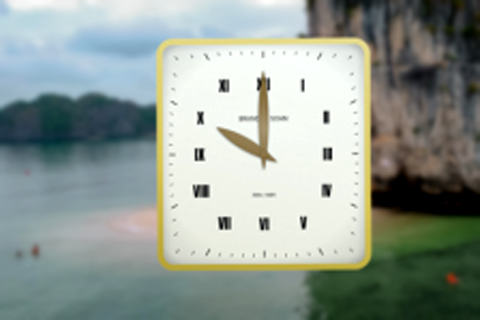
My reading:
10 h 00 min
